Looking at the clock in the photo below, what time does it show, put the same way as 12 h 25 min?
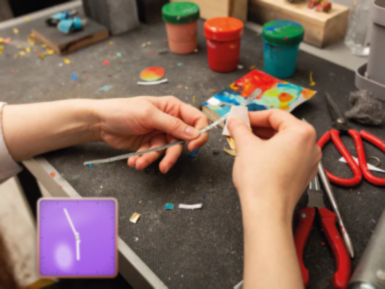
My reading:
5 h 56 min
